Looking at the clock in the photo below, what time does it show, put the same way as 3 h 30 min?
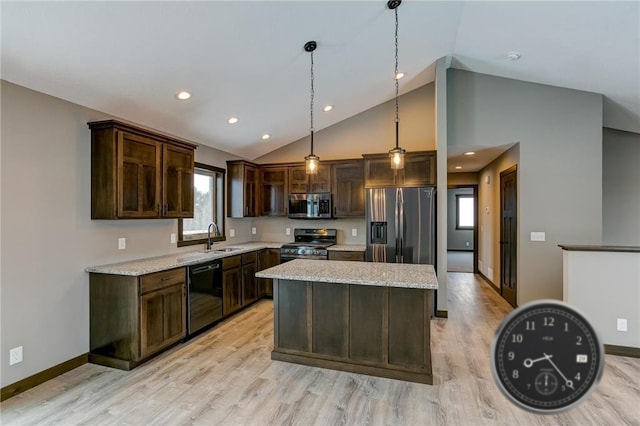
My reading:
8 h 23 min
